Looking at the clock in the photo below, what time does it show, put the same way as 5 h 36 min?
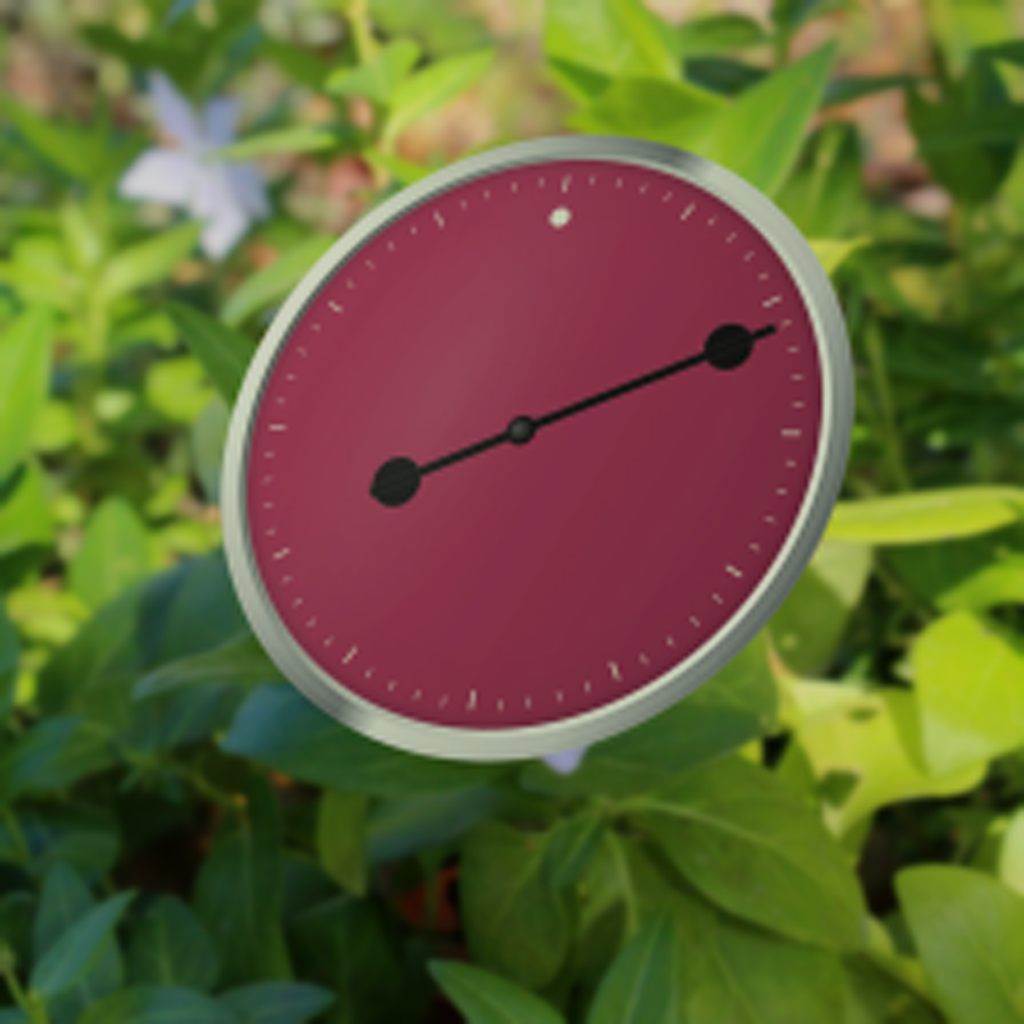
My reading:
8 h 11 min
